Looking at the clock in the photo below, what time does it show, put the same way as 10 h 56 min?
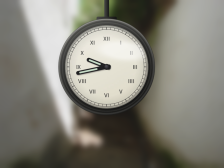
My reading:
9 h 43 min
